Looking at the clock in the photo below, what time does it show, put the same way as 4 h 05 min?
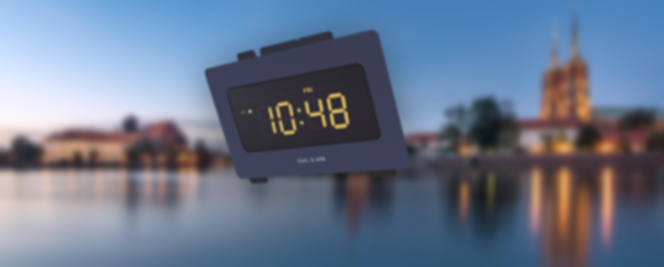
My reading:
10 h 48 min
